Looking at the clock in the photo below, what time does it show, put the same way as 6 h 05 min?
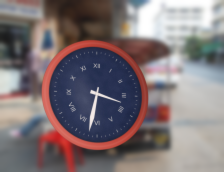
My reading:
3 h 32 min
